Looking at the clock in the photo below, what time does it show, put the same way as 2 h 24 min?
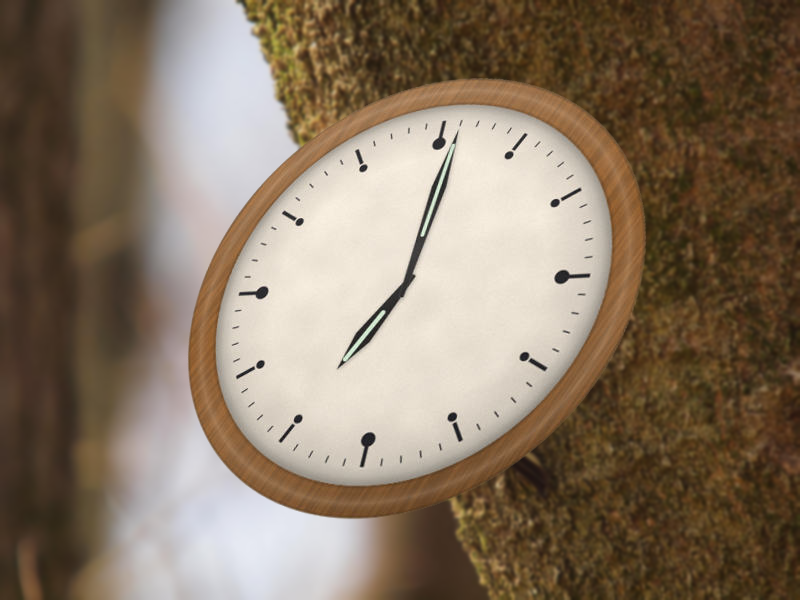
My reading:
7 h 01 min
